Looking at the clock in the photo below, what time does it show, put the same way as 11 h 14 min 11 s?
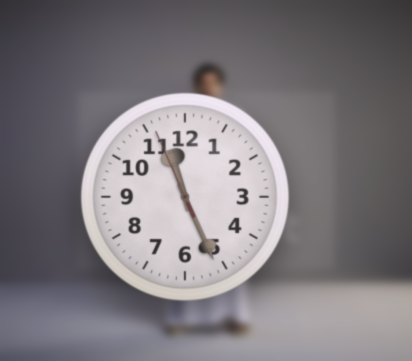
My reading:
11 h 25 min 56 s
